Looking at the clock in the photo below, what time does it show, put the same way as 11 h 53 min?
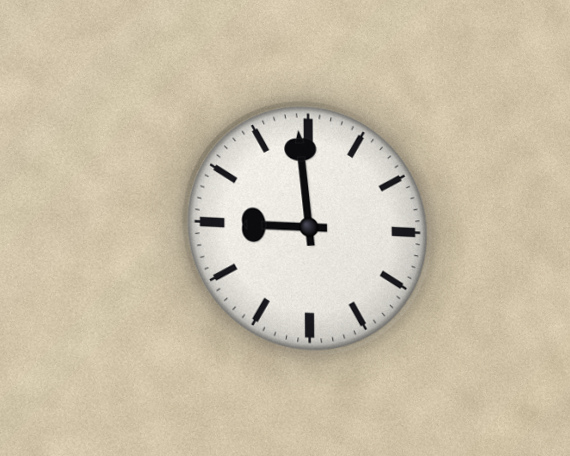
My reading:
8 h 59 min
